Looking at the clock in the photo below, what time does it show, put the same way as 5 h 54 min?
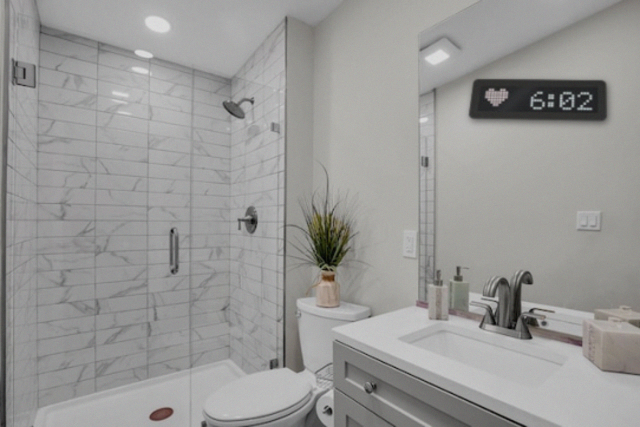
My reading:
6 h 02 min
